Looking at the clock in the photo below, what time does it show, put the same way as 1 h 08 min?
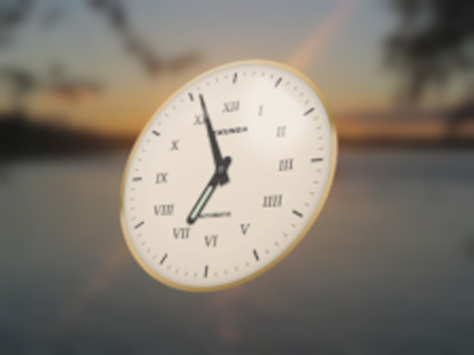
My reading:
6 h 56 min
